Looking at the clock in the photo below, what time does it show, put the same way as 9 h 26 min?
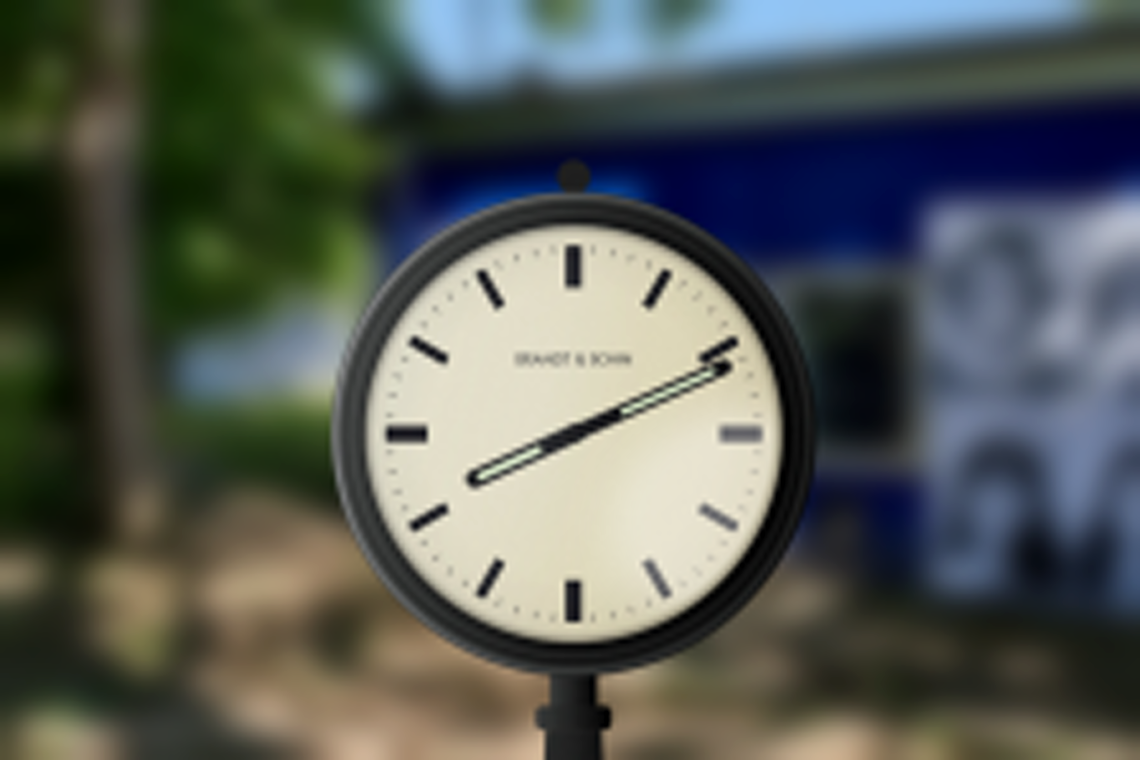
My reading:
8 h 11 min
